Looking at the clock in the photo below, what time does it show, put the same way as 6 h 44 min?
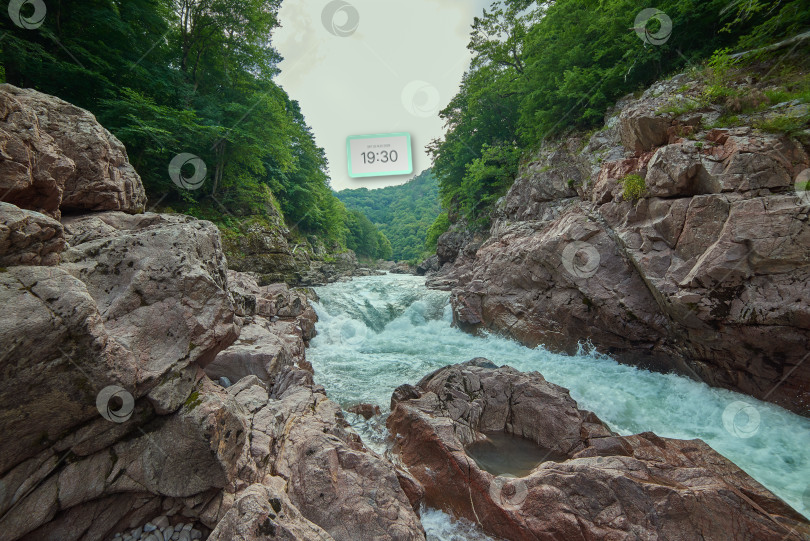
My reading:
19 h 30 min
